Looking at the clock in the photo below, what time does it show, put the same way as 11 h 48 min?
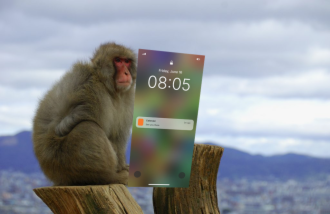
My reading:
8 h 05 min
